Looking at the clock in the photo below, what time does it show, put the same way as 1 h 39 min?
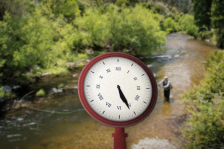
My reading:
5 h 26 min
